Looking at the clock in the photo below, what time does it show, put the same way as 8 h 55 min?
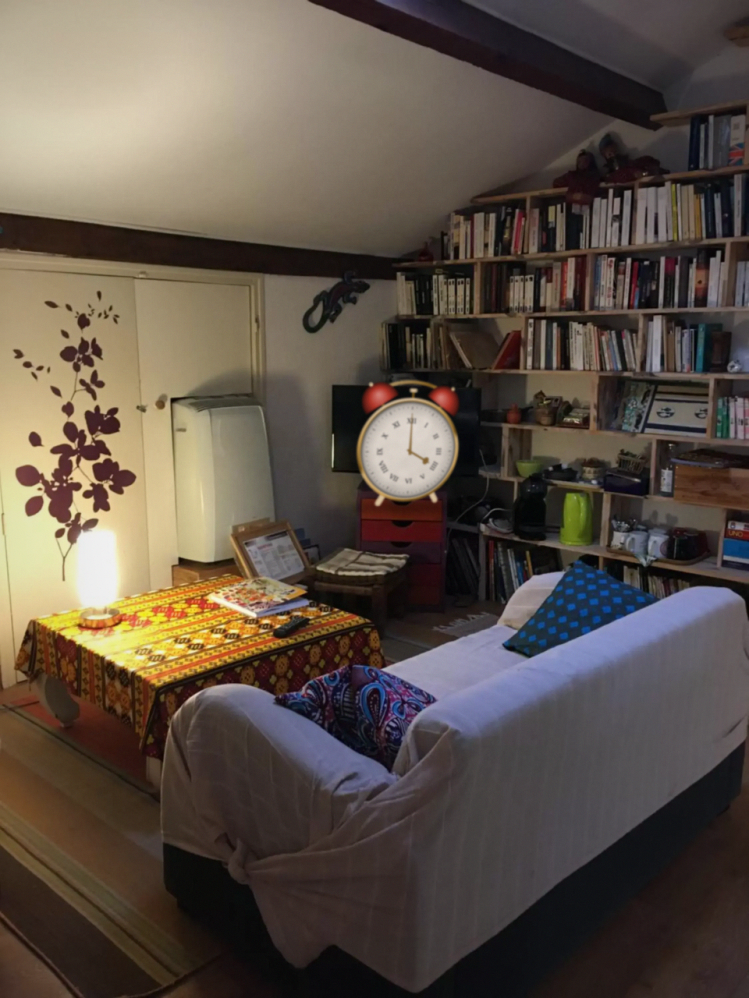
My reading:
4 h 00 min
